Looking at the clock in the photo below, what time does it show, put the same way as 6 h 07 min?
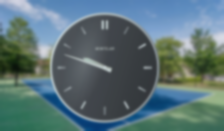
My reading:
9 h 48 min
